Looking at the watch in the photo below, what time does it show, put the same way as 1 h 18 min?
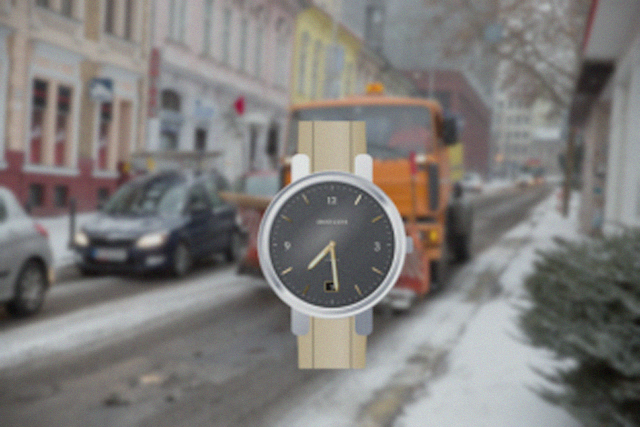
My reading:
7 h 29 min
